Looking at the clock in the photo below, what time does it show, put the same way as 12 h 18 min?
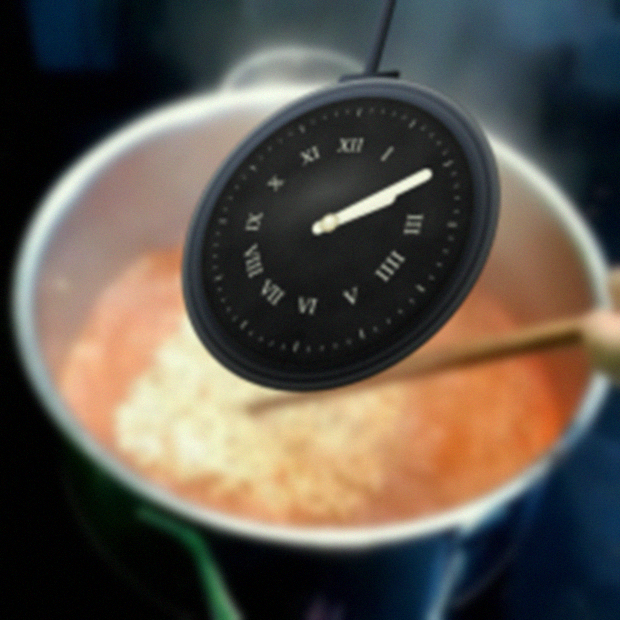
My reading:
2 h 10 min
